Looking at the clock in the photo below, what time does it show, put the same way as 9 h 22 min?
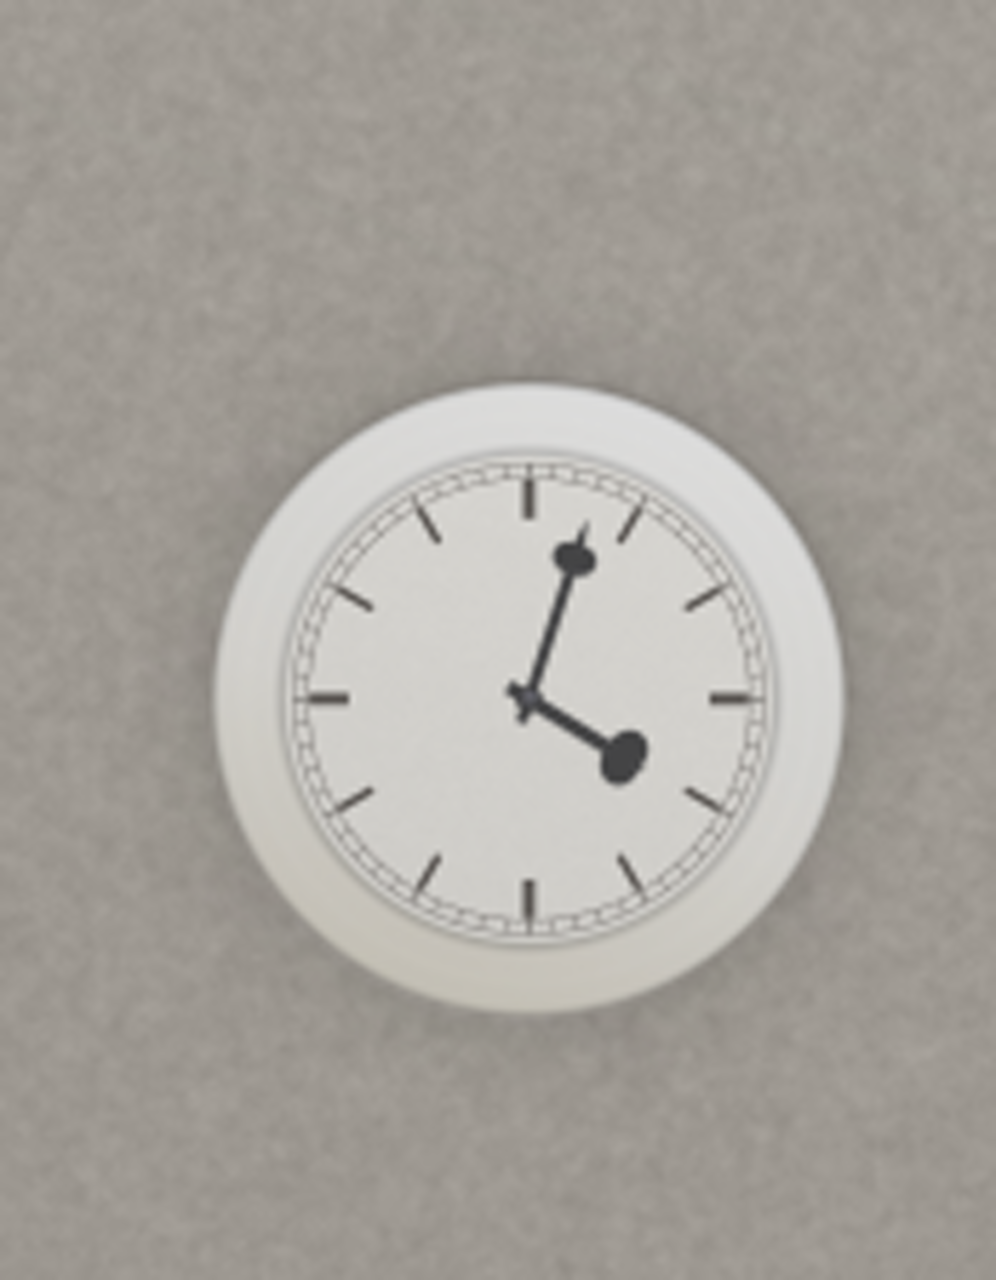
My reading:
4 h 03 min
